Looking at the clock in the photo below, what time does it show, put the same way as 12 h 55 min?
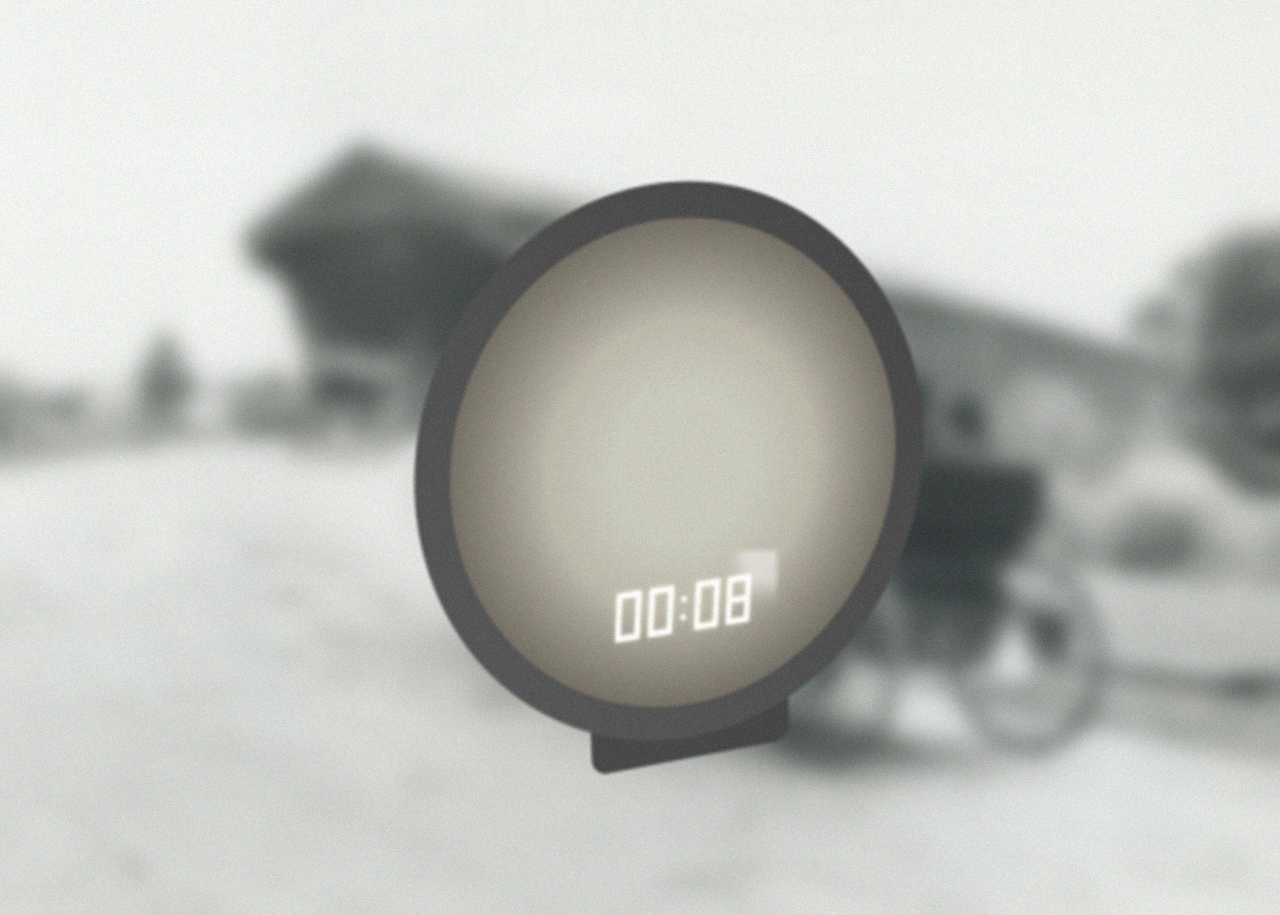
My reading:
0 h 08 min
